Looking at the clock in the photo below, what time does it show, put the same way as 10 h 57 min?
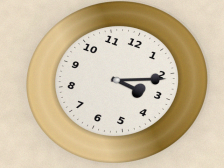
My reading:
3 h 11 min
